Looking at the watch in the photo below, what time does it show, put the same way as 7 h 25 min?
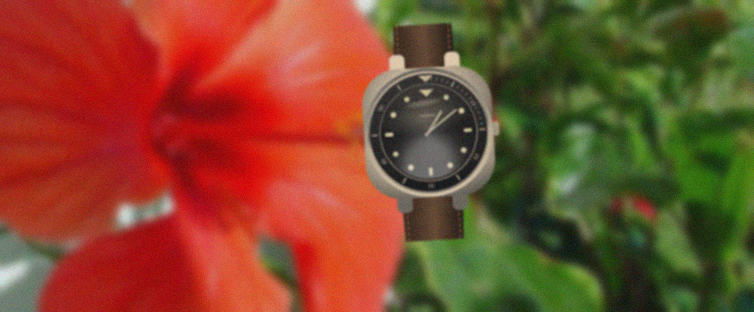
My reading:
1 h 09 min
